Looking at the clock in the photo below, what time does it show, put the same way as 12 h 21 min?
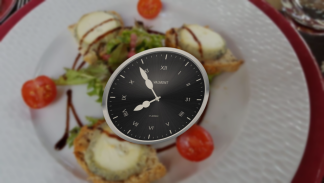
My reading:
7 h 54 min
